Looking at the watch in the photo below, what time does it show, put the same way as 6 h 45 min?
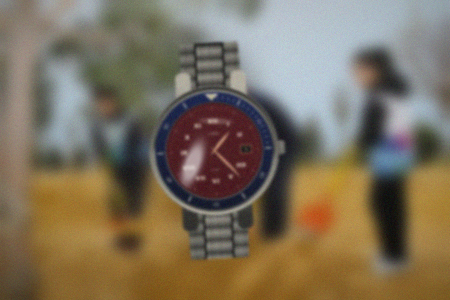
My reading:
1 h 23 min
